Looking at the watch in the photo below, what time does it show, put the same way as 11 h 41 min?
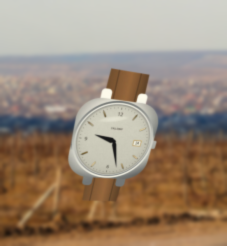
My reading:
9 h 27 min
